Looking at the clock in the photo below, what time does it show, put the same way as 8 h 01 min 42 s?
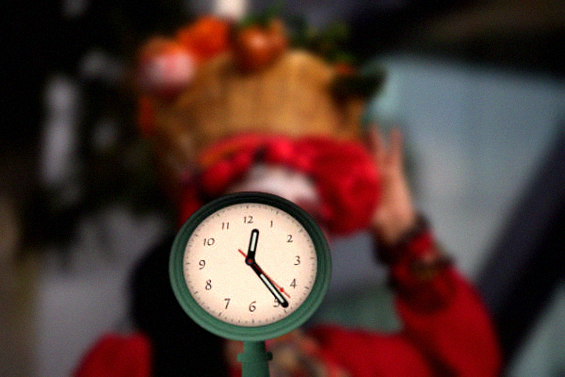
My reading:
12 h 24 min 23 s
